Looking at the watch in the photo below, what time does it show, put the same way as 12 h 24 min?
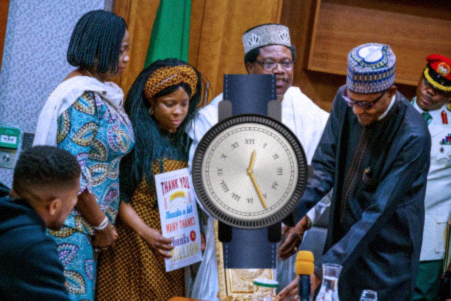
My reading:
12 h 26 min
